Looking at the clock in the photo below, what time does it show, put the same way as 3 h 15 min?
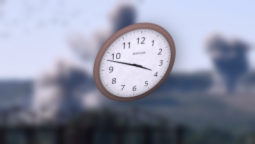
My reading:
3 h 48 min
